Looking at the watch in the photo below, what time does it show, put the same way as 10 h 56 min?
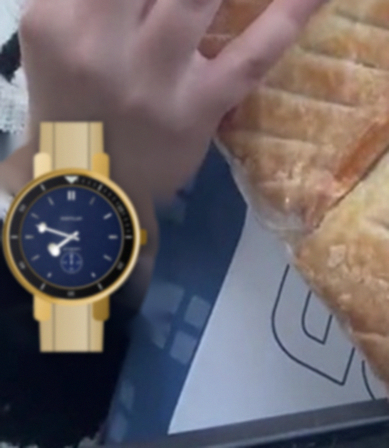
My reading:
7 h 48 min
